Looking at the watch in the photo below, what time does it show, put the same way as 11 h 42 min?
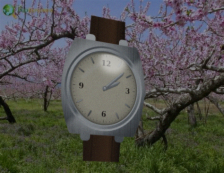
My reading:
2 h 08 min
